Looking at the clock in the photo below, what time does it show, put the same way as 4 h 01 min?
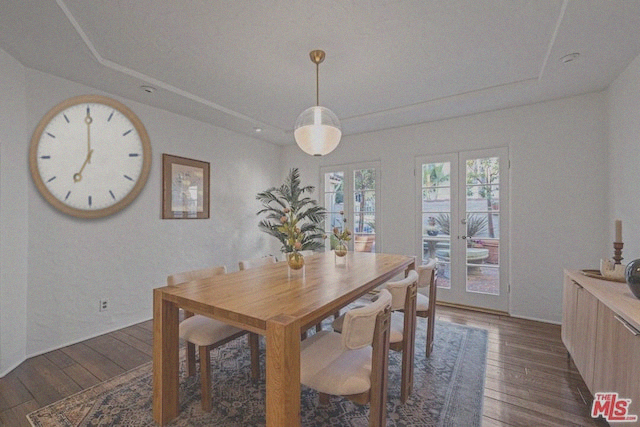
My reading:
7 h 00 min
